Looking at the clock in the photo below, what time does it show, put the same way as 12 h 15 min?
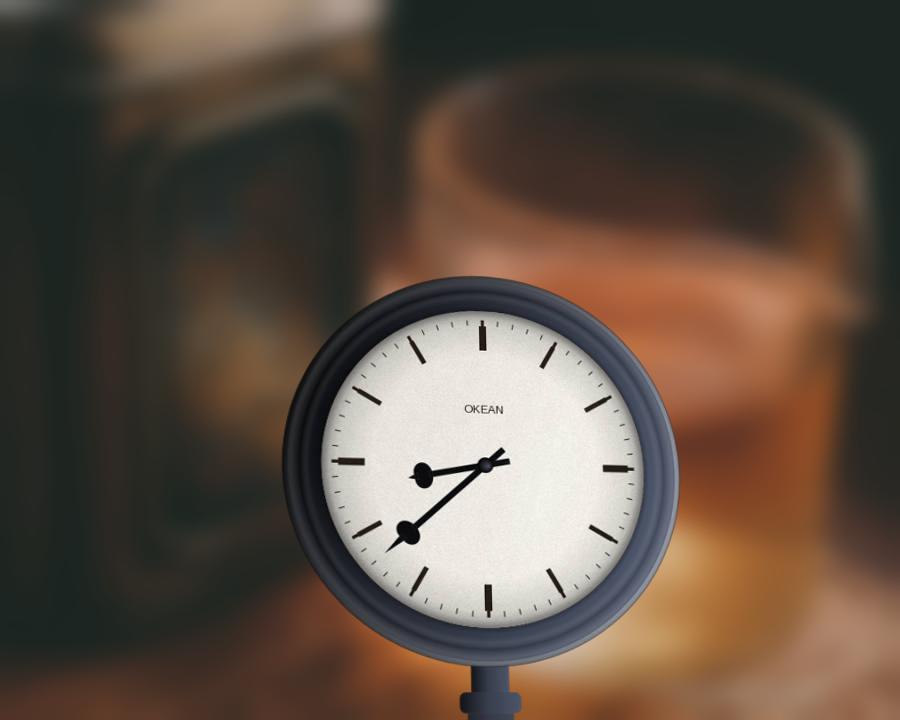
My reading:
8 h 38 min
